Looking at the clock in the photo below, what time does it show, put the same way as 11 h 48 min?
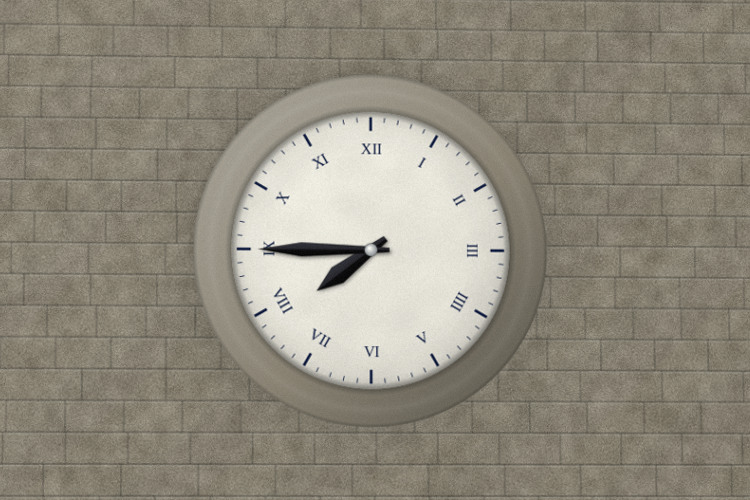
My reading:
7 h 45 min
